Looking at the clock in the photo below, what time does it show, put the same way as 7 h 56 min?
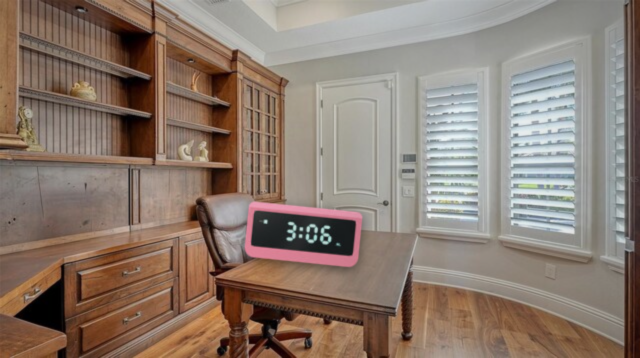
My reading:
3 h 06 min
